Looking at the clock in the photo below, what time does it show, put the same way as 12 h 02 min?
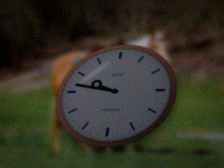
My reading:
9 h 47 min
